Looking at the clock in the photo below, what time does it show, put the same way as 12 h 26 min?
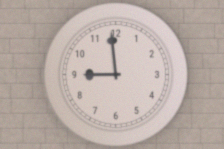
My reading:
8 h 59 min
